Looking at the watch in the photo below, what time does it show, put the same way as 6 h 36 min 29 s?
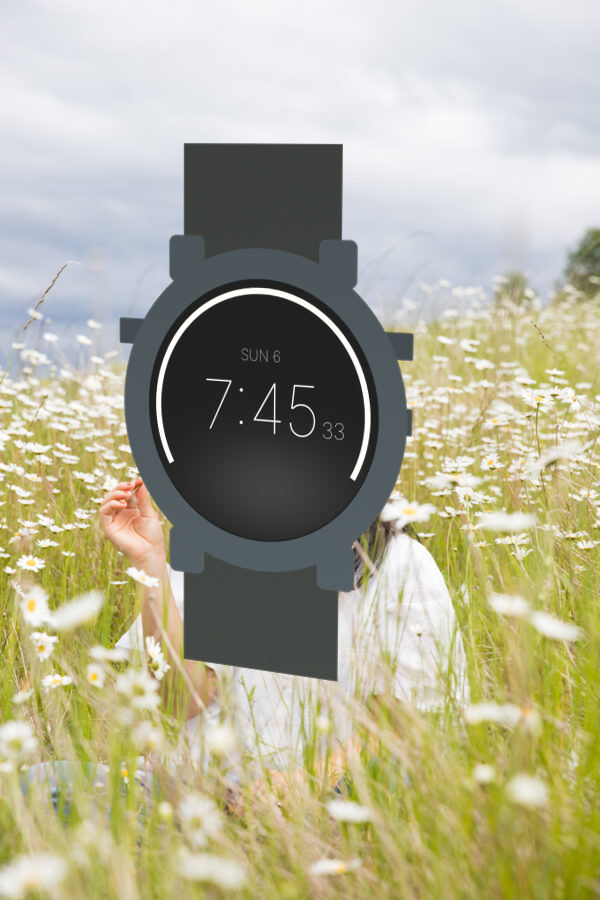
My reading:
7 h 45 min 33 s
